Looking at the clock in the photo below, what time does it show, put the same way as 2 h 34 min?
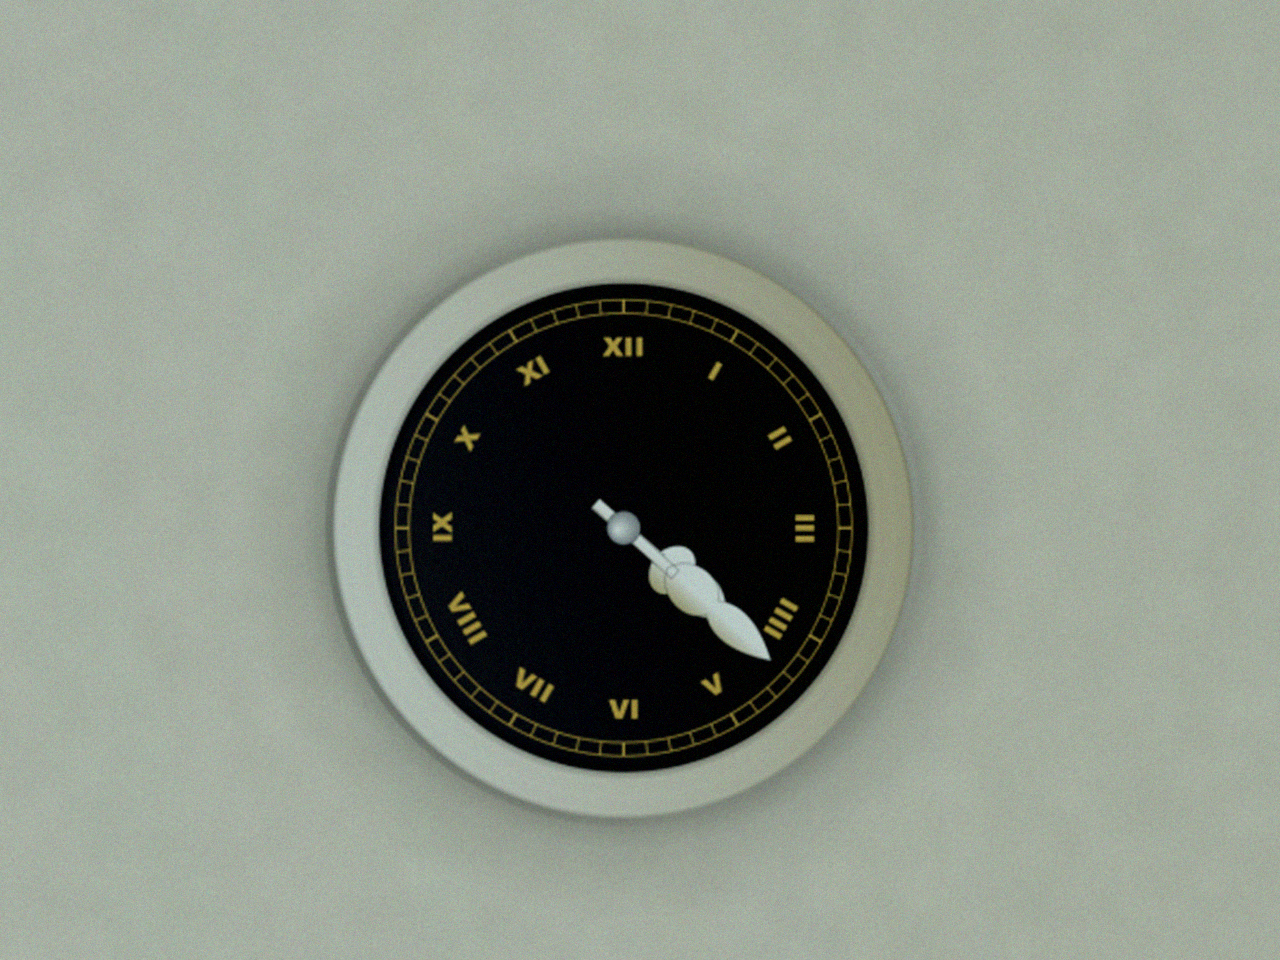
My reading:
4 h 22 min
